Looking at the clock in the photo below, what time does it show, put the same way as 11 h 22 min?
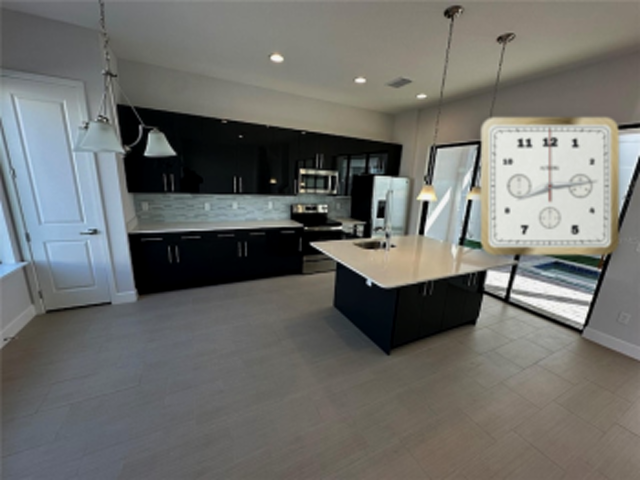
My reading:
8 h 14 min
